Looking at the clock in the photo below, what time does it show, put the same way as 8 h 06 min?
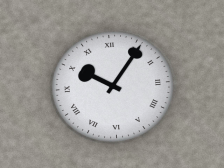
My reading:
10 h 06 min
